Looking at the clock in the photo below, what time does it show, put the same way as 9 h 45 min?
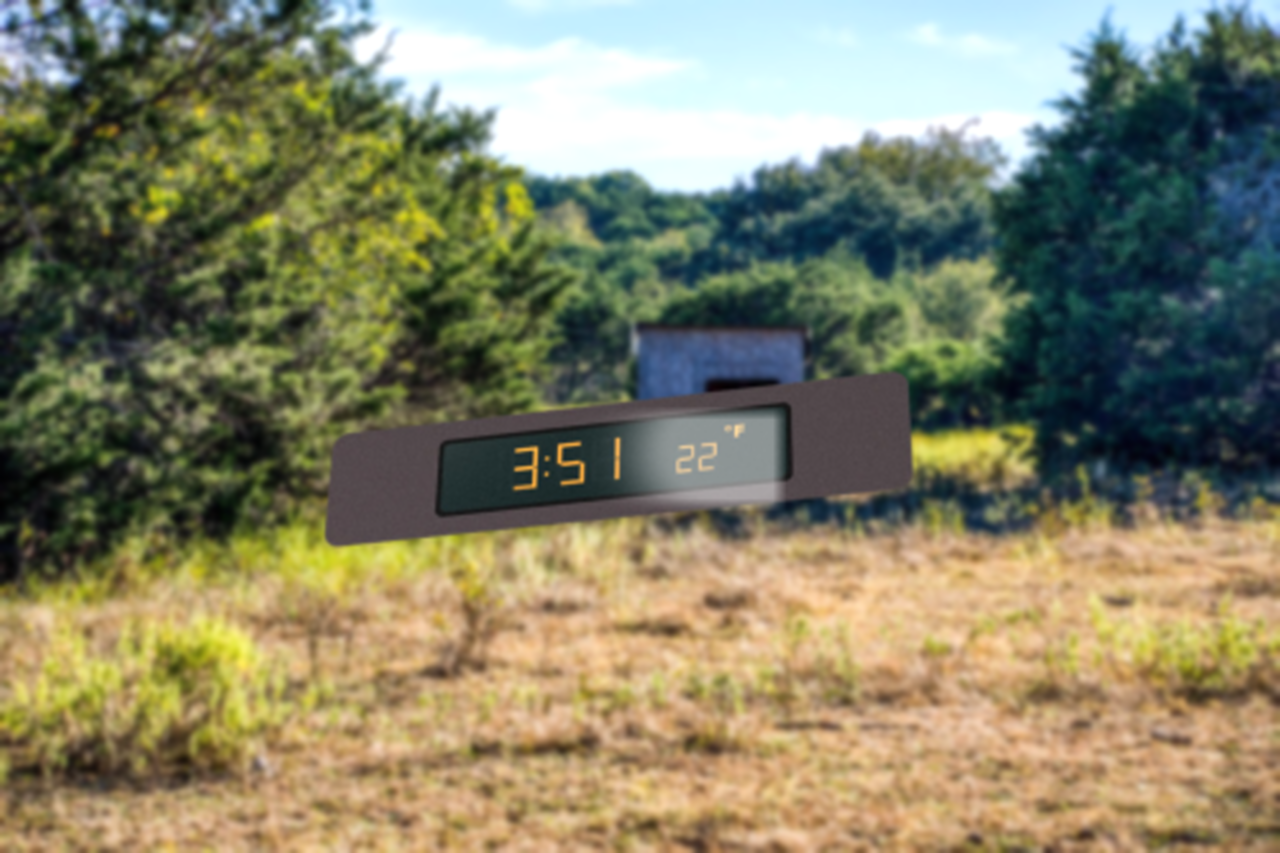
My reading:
3 h 51 min
